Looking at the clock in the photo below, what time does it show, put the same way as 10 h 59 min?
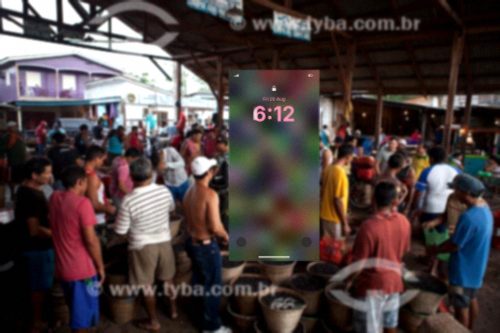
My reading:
6 h 12 min
